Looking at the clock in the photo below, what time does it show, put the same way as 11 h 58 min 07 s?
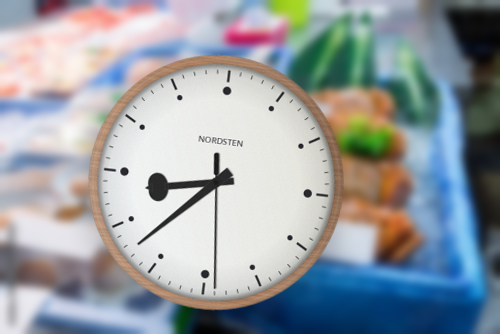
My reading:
8 h 37 min 29 s
